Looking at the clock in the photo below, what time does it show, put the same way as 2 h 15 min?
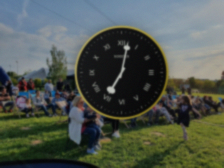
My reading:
7 h 02 min
